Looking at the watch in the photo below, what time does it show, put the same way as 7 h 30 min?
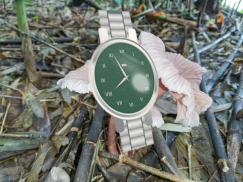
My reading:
7 h 56 min
